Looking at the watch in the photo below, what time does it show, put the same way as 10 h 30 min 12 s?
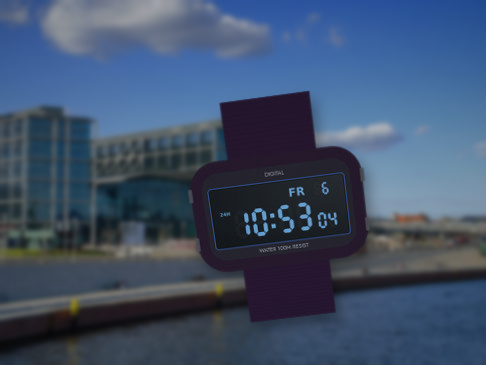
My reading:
10 h 53 min 04 s
